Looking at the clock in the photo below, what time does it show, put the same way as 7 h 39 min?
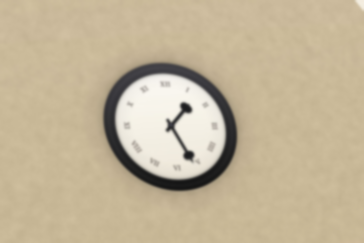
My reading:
1 h 26 min
